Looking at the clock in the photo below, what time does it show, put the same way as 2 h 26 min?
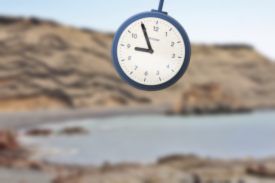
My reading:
8 h 55 min
